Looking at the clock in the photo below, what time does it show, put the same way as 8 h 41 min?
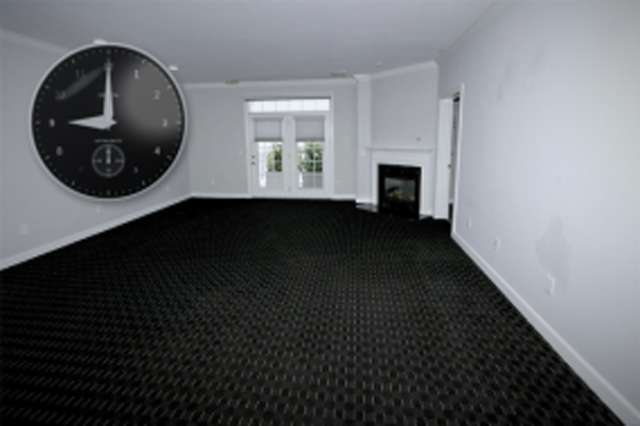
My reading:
9 h 00 min
